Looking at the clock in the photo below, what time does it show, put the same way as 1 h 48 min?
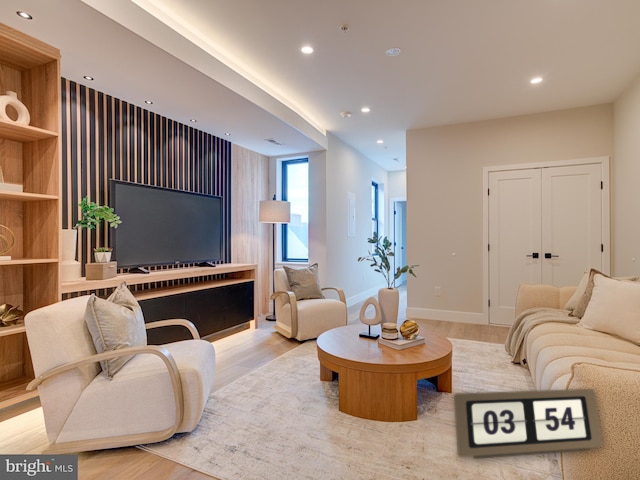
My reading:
3 h 54 min
